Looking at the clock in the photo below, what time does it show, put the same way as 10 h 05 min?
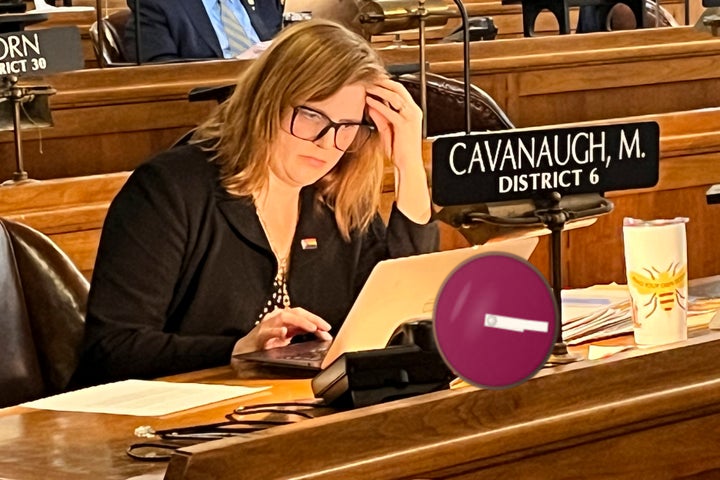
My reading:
3 h 16 min
